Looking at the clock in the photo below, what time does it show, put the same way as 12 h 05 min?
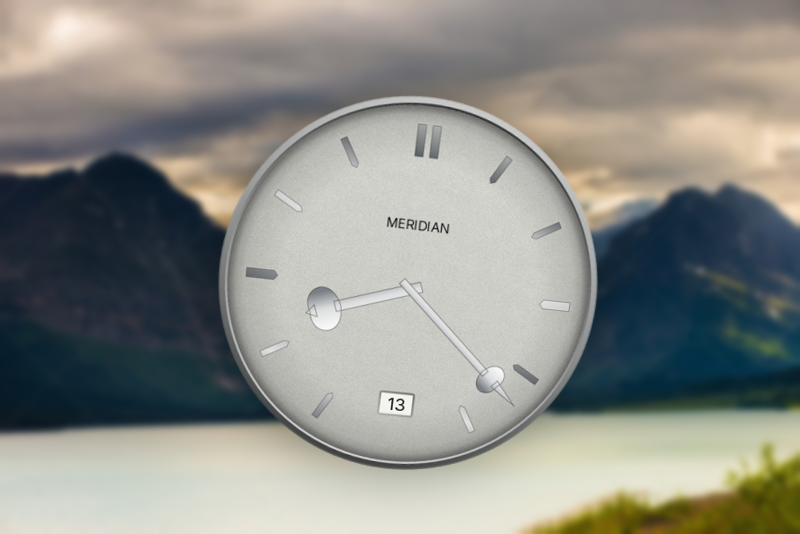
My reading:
8 h 22 min
